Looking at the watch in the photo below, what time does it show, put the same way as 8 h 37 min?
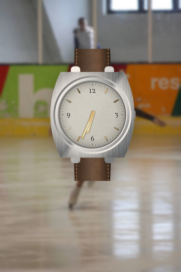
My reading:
6 h 34 min
